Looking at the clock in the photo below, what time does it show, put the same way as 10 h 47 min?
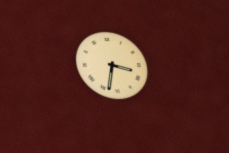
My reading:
3 h 33 min
